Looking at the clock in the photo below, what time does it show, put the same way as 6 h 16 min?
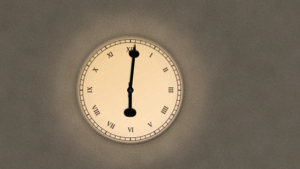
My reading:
6 h 01 min
